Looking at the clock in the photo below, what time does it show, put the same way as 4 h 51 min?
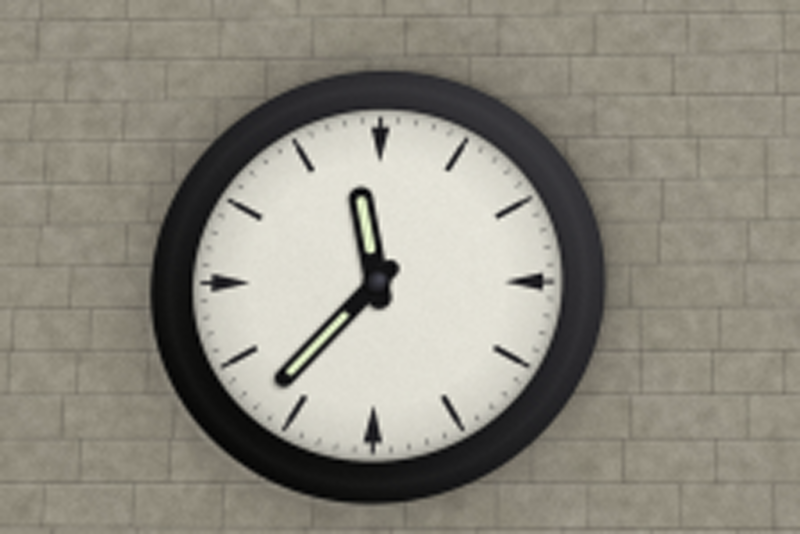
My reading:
11 h 37 min
